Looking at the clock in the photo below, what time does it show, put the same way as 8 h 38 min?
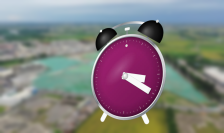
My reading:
3 h 20 min
